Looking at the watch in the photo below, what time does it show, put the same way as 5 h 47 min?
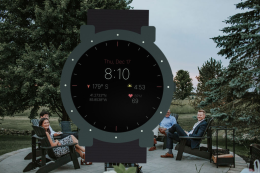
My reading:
8 h 10 min
